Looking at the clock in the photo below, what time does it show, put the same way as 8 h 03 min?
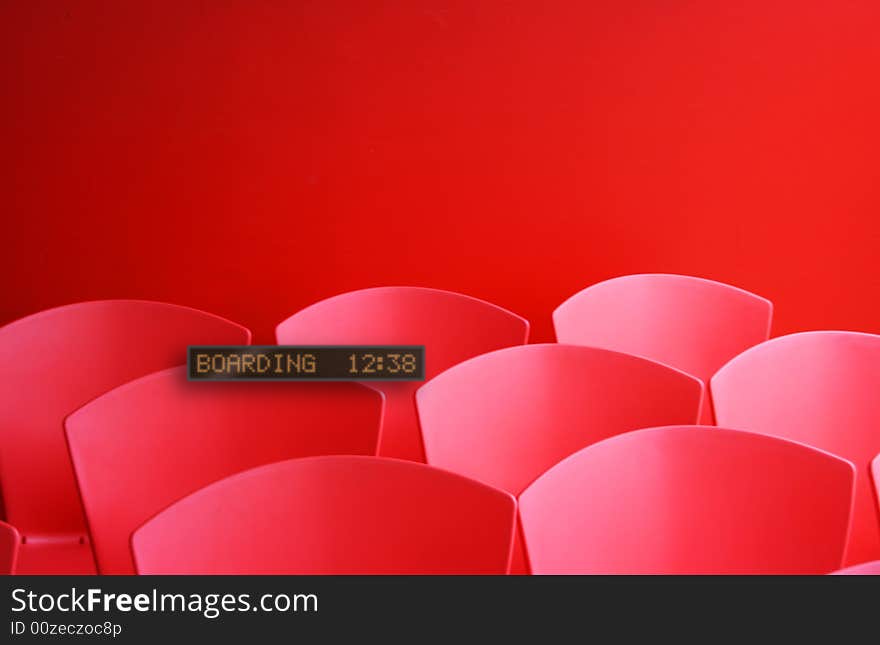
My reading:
12 h 38 min
